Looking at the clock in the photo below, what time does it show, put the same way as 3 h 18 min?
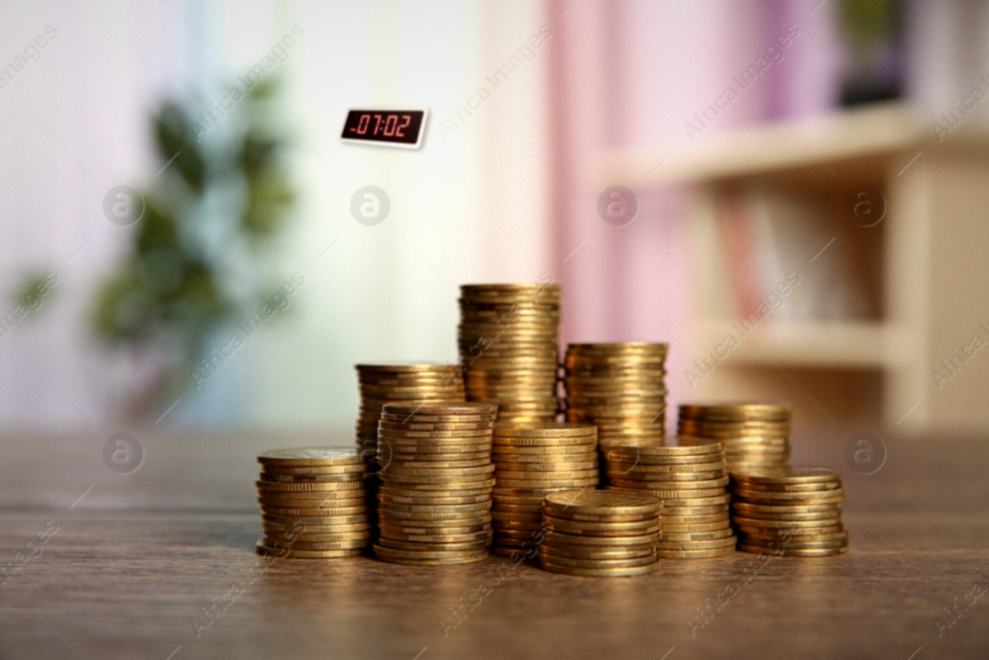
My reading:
7 h 02 min
